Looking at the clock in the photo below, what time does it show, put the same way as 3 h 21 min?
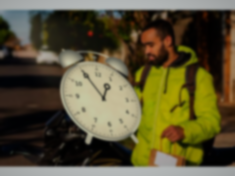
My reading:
12 h 55 min
